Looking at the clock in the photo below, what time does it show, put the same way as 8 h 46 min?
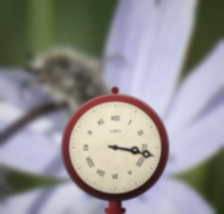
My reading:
3 h 17 min
